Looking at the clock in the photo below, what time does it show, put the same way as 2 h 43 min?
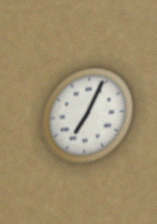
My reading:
7 h 04 min
